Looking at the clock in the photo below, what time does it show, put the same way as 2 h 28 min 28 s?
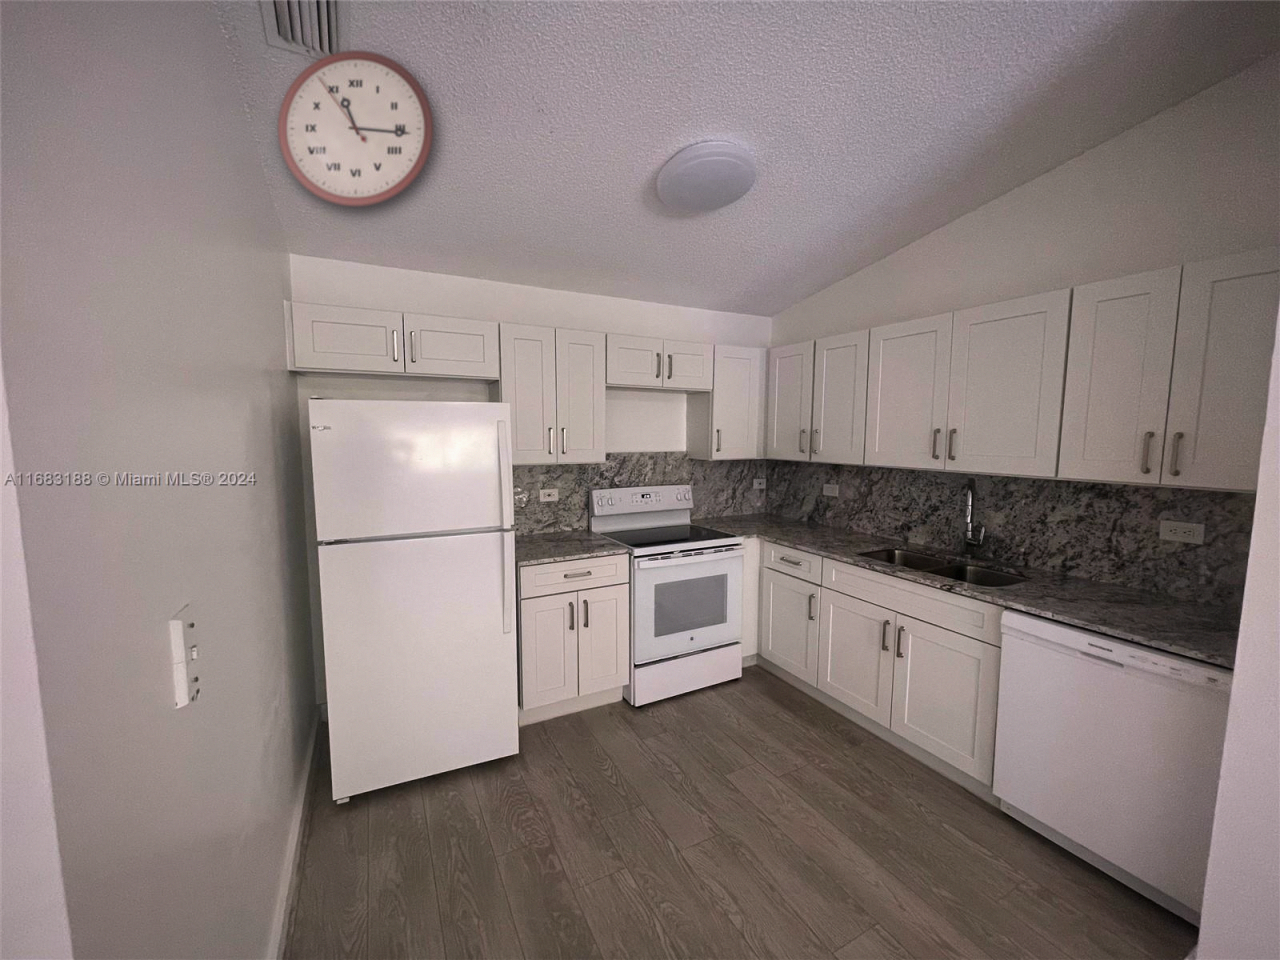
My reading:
11 h 15 min 54 s
